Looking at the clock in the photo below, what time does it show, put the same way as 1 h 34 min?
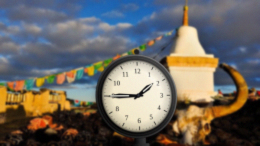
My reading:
1 h 45 min
